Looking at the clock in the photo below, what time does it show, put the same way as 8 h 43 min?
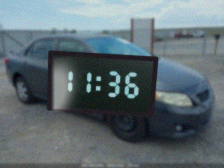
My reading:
11 h 36 min
